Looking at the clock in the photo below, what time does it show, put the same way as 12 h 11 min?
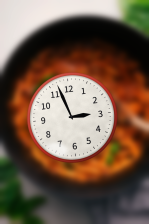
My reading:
2 h 57 min
